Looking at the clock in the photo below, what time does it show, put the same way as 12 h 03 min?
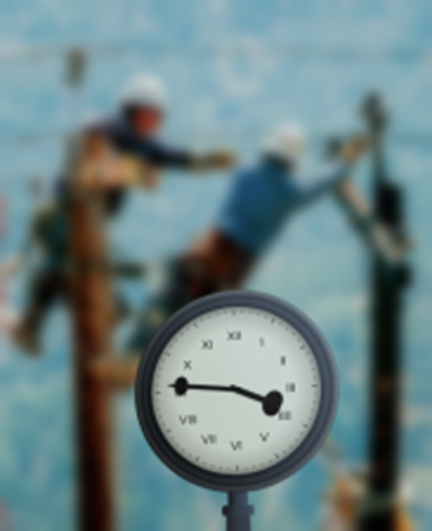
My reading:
3 h 46 min
